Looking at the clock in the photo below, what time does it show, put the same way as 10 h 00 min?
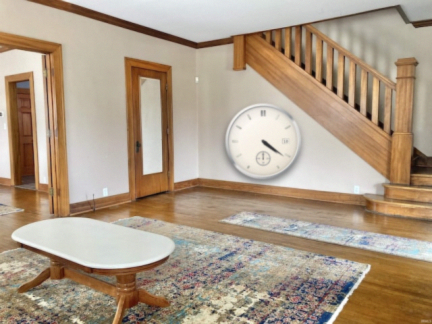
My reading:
4 h 21 min
